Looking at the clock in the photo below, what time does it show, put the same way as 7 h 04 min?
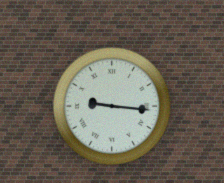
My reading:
9 h 16 min
